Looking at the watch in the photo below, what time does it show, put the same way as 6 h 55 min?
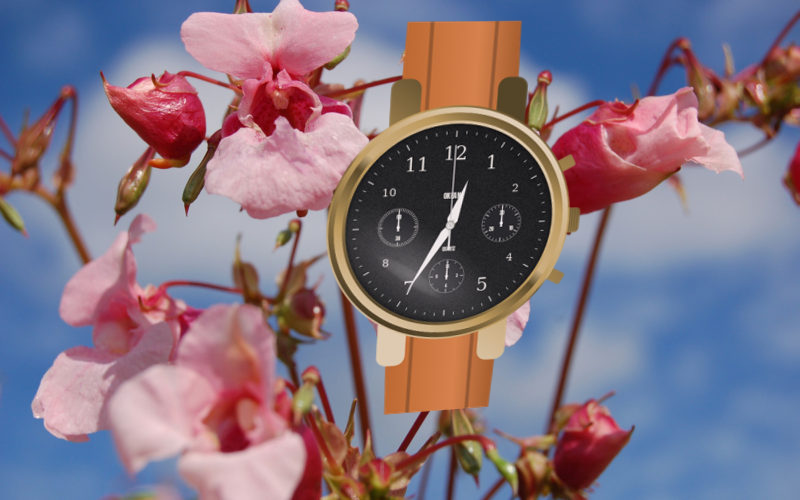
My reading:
12 h 35 min
